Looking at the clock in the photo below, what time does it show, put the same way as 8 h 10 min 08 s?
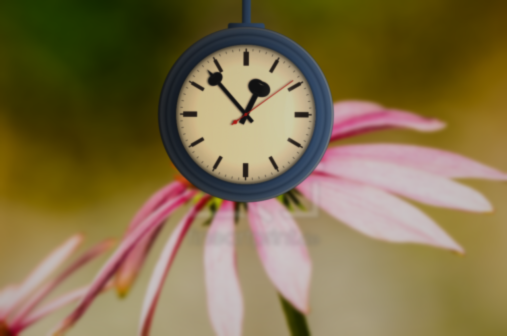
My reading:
12 h 53 min 09 s
